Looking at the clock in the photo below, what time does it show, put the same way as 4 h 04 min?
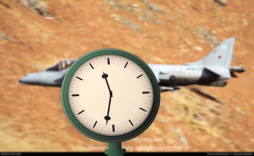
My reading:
11 h 32 min
